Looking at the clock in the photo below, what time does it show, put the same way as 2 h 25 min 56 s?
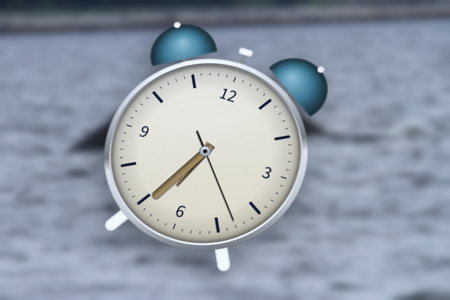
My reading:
6 h 34 min 23 s
